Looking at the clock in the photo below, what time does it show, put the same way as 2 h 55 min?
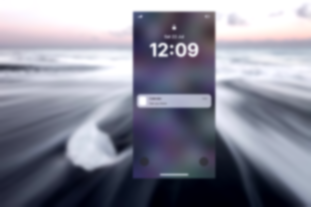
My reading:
12 h 09 min
